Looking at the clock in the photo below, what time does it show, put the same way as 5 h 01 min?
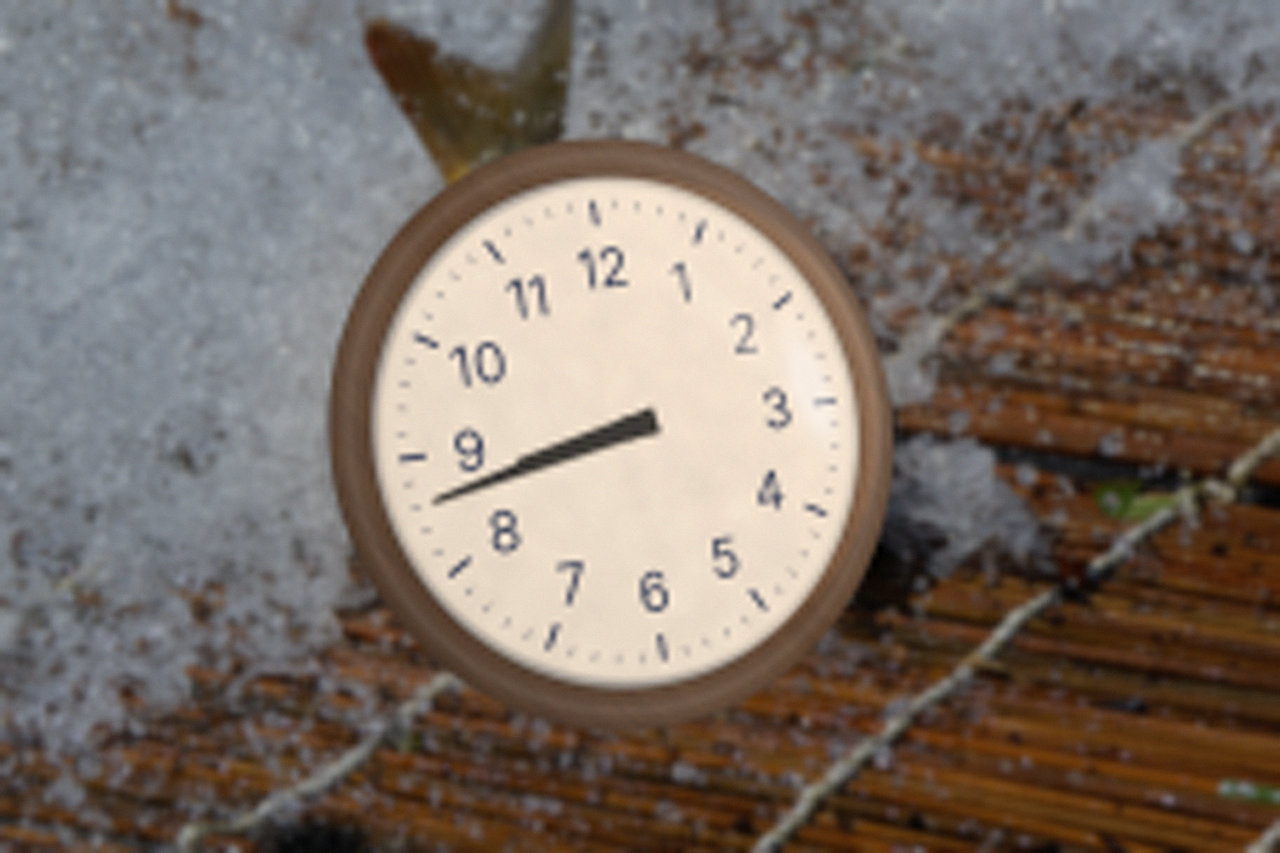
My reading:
8 h 43 min
